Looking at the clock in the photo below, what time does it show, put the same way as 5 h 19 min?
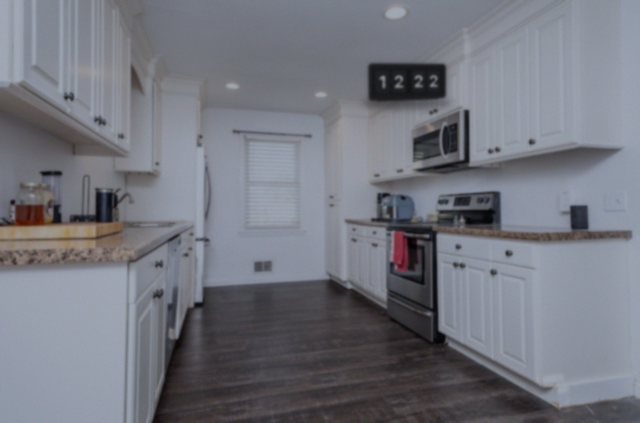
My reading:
12 h 22 min
